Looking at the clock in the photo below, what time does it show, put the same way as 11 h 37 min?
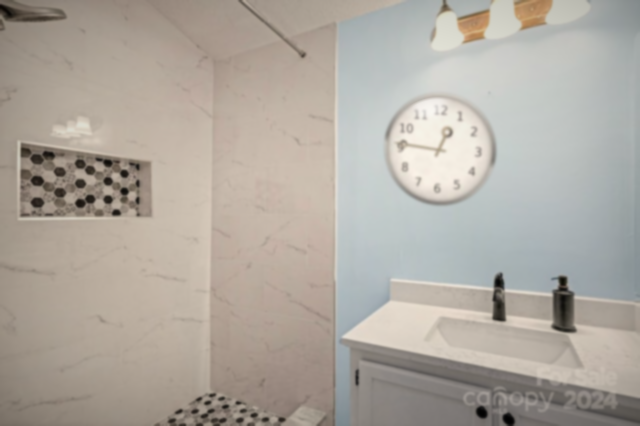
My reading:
12 h 46 min
